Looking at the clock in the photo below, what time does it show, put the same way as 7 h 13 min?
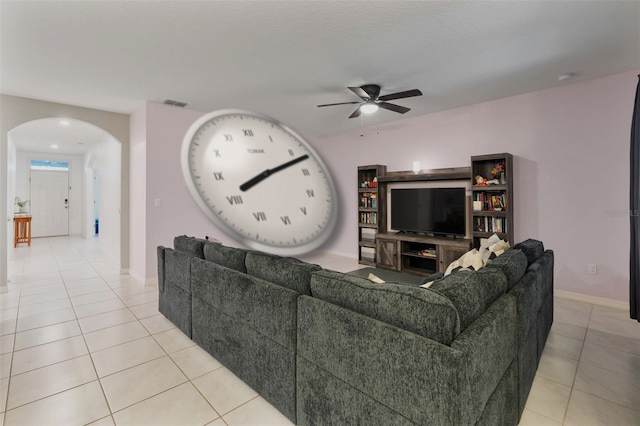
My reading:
8 h 12 min
